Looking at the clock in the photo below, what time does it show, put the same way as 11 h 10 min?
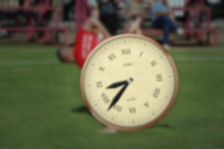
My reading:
8 h 37 min
